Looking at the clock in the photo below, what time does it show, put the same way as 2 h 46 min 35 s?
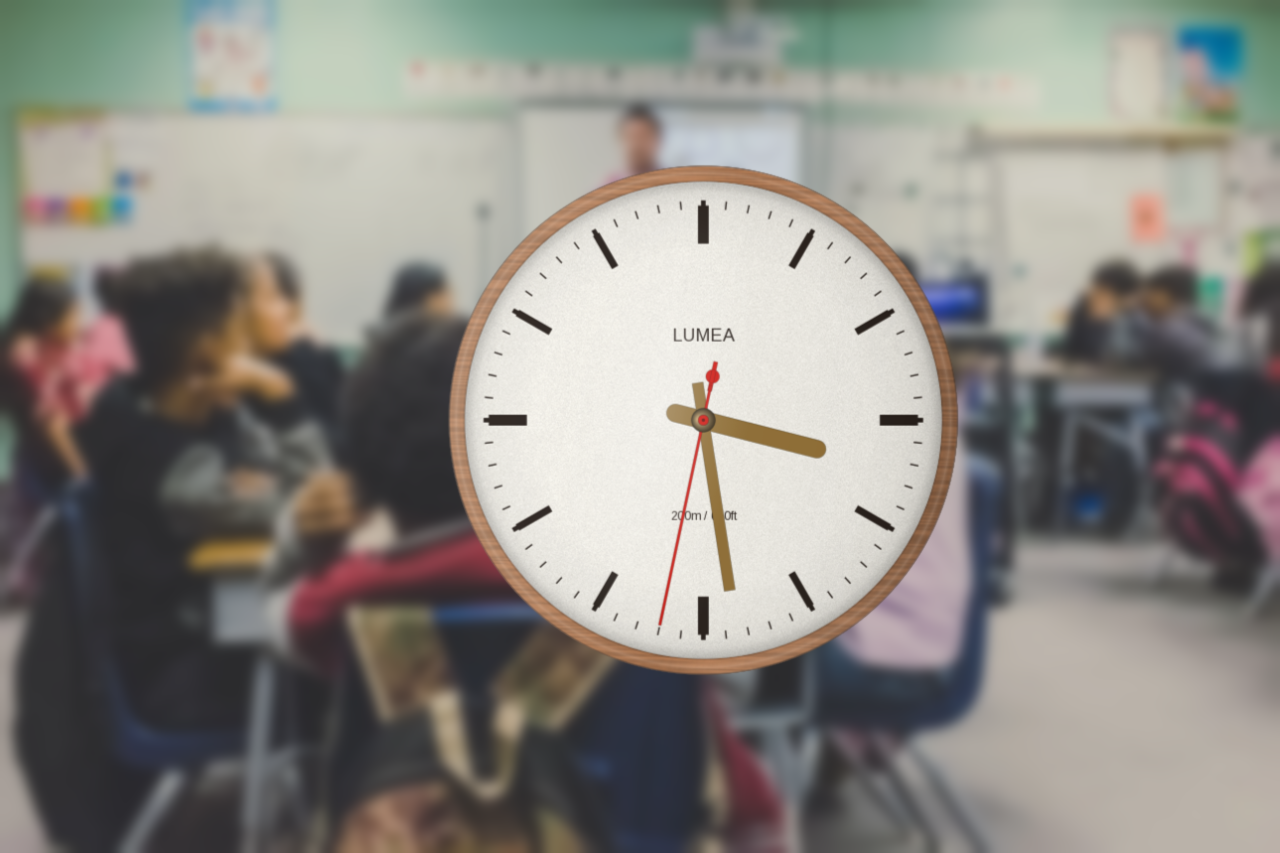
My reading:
3 h 28 min 32 s
